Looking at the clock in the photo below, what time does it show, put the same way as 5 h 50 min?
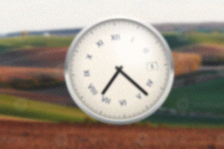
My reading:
7 h 23 min
